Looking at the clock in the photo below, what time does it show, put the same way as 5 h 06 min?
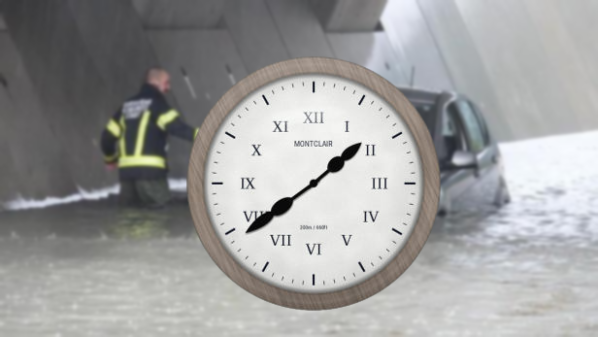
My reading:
1 h 39 min
